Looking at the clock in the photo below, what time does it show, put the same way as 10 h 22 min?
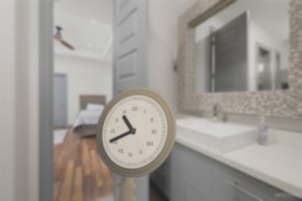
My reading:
10 h 41 min
